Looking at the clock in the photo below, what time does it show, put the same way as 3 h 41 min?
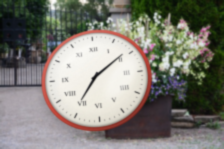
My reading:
7 h 09 min
